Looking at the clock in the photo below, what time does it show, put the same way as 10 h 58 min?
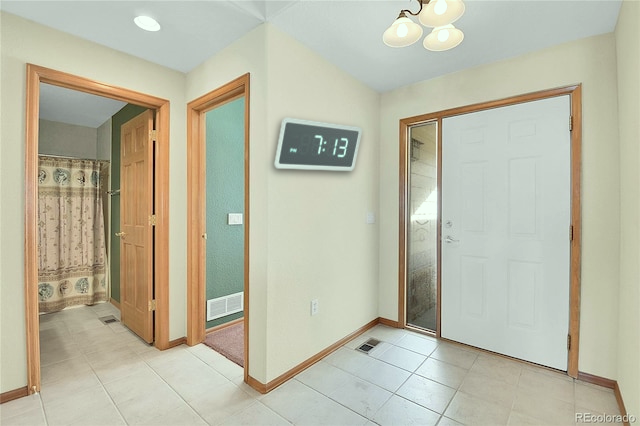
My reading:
7 h 13 min
